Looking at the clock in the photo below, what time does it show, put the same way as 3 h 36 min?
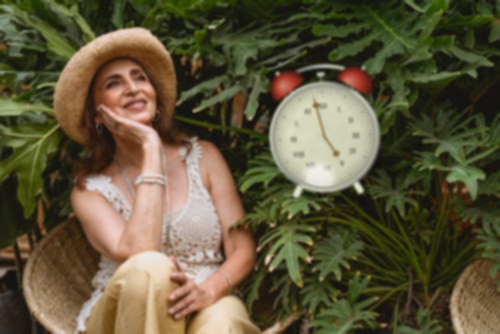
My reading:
4 h 58 min
